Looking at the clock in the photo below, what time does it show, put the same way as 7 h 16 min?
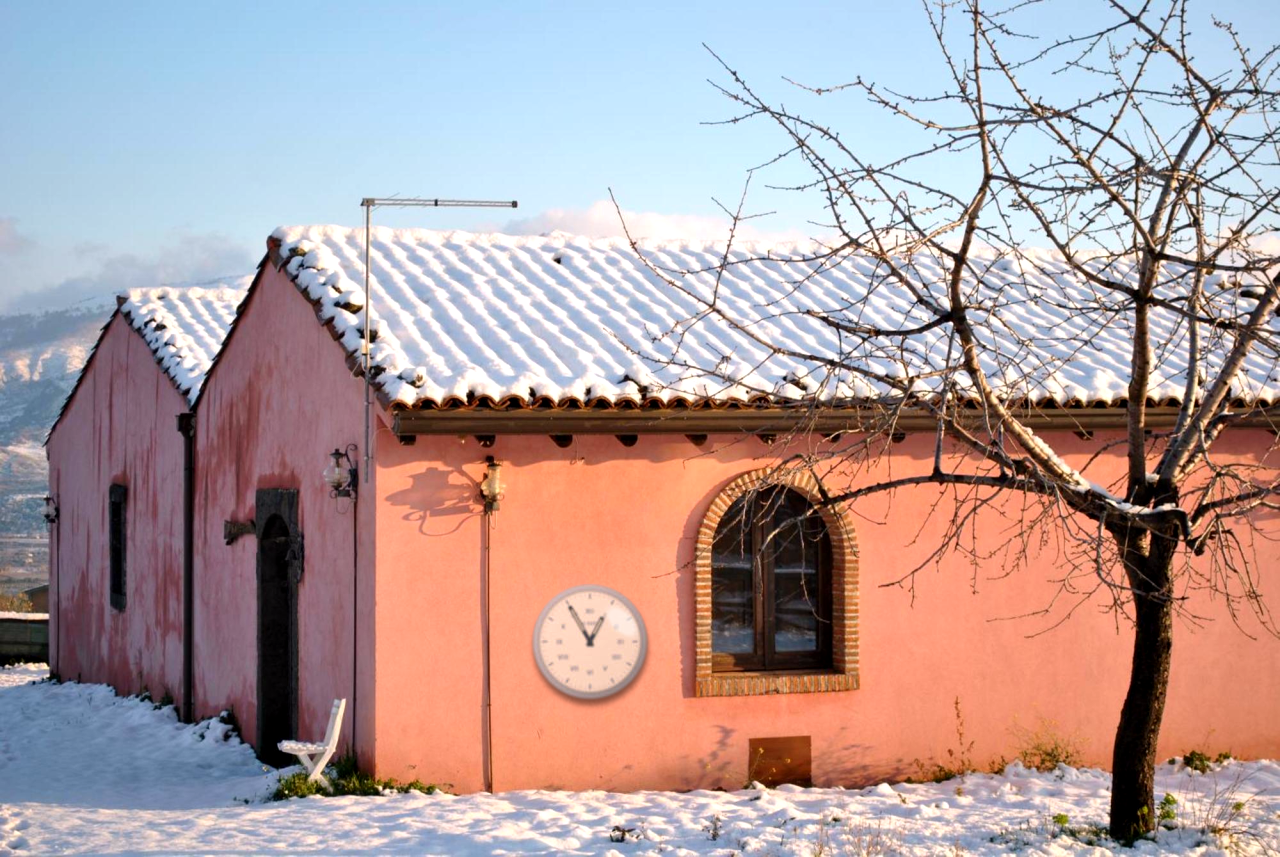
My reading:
12 h 55 min
